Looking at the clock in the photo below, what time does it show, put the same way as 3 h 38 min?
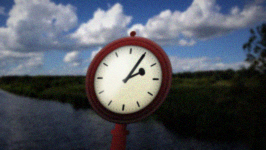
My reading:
2 h 05 min
